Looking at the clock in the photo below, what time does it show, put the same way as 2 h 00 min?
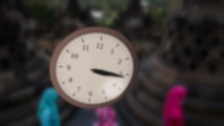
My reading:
3 h 16 min
